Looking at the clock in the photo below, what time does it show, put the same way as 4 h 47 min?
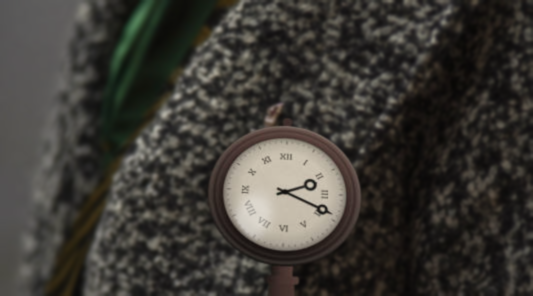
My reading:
2 h 19 min
